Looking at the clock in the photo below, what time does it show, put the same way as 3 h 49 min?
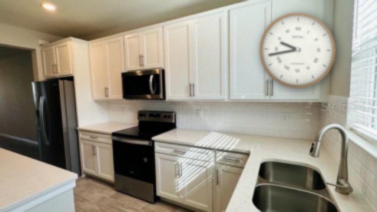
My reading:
9 h 43 min
